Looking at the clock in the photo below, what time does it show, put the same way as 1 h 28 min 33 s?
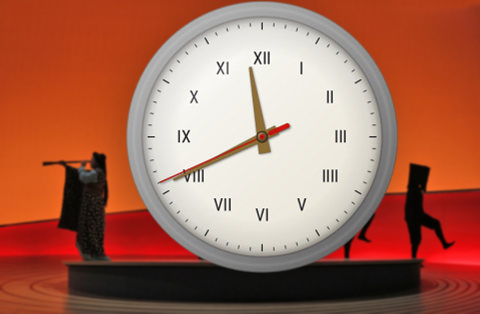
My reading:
11 h 40 min 41 s
